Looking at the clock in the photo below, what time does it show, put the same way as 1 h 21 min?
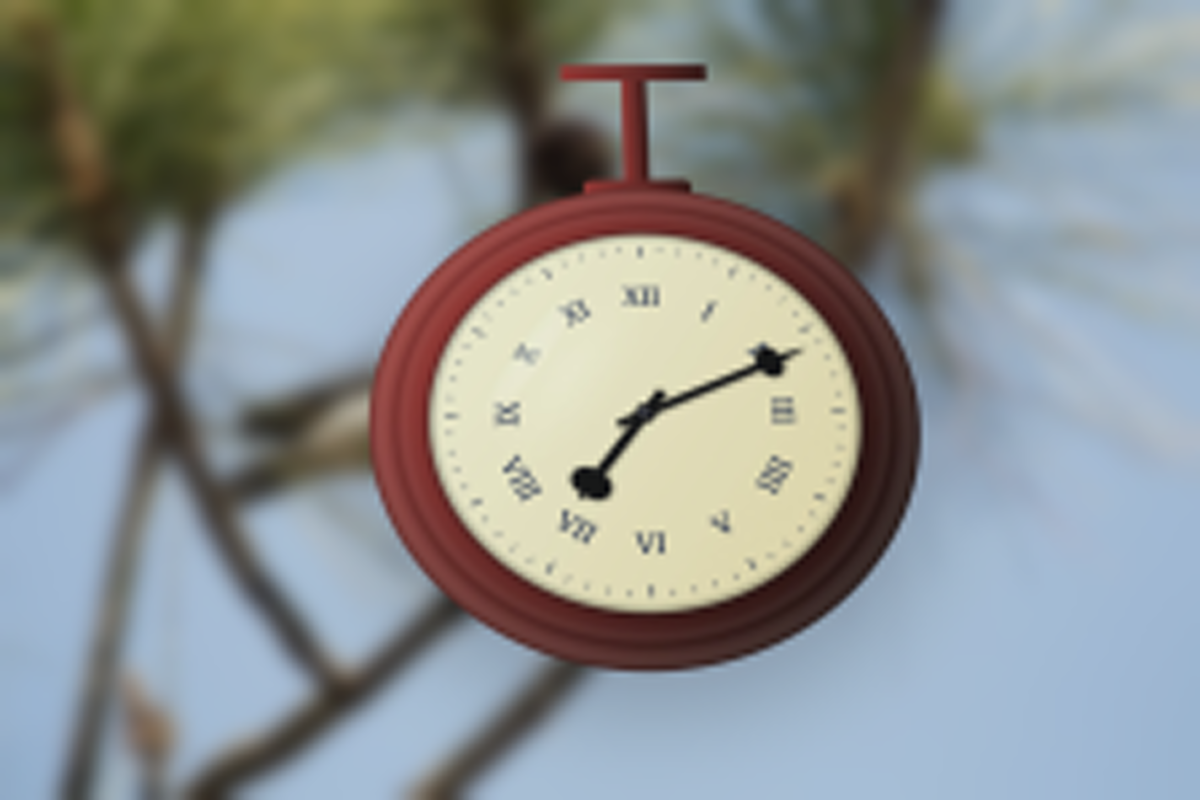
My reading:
7 h 11 min
